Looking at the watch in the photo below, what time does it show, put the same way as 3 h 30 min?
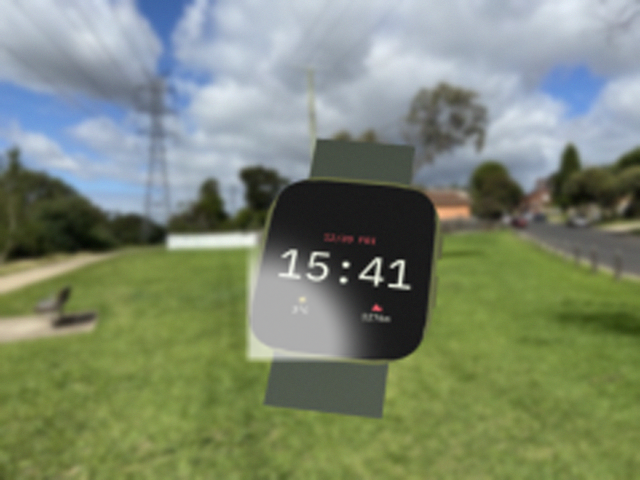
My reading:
15 h 41 min
